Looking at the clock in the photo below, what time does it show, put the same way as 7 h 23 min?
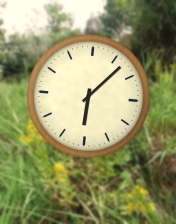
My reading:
6 h 07 min
